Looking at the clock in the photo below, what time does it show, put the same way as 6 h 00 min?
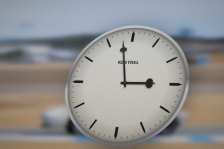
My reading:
2 h 58 min
